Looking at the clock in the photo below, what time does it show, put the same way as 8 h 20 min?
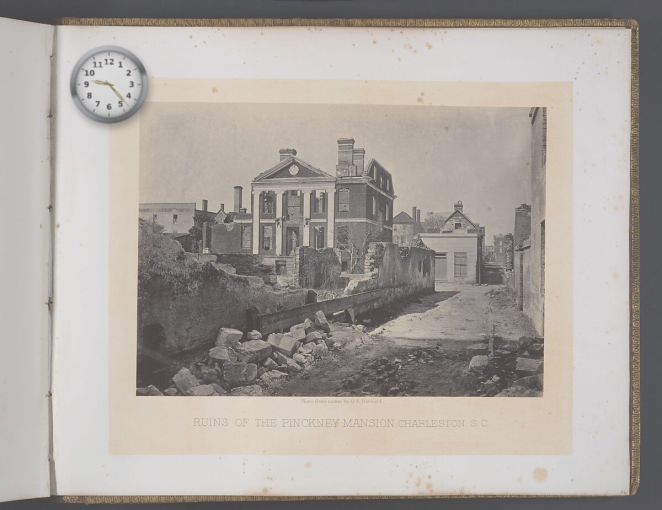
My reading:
9 h 23 min
